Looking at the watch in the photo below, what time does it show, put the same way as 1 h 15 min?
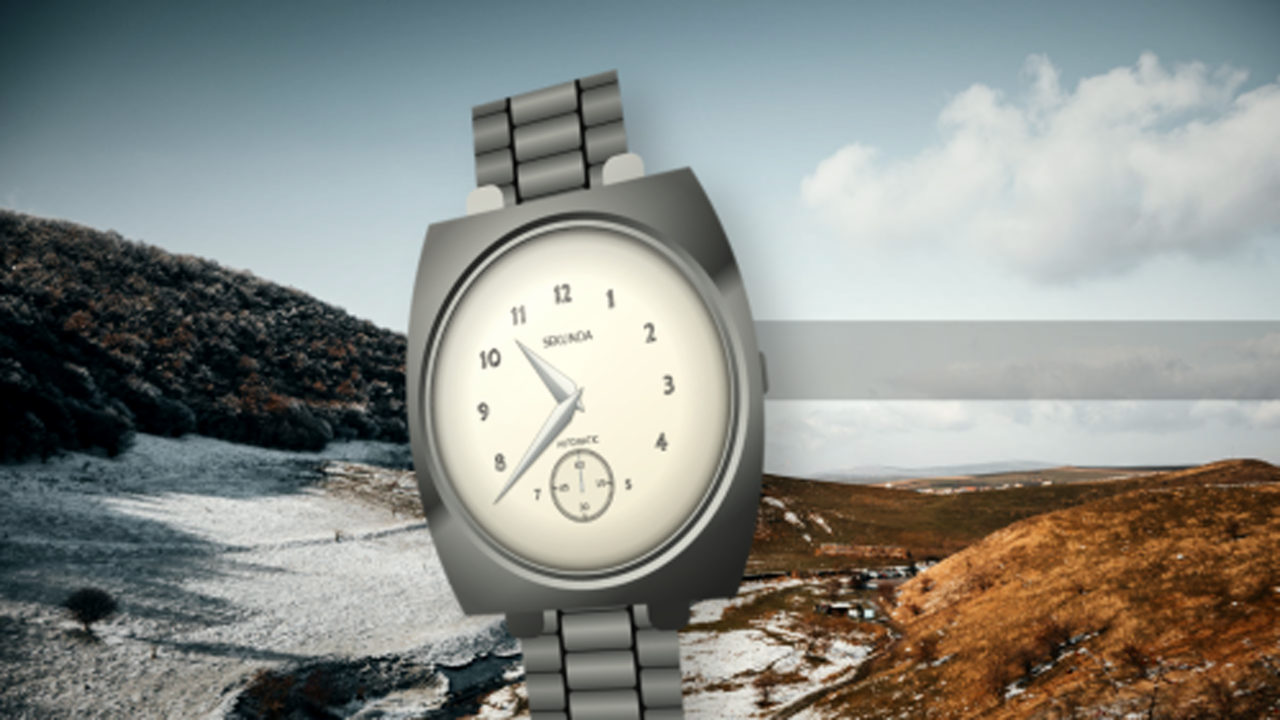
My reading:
10 h 38 min
